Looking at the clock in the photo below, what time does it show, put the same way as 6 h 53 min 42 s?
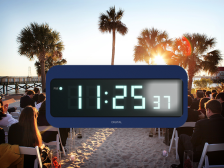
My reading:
11 h 25 min 37 s
